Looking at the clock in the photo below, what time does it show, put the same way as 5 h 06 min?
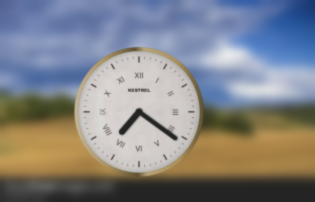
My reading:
7 h 21 min
